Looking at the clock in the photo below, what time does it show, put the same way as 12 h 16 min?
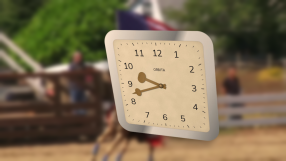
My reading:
9 h 42 min
